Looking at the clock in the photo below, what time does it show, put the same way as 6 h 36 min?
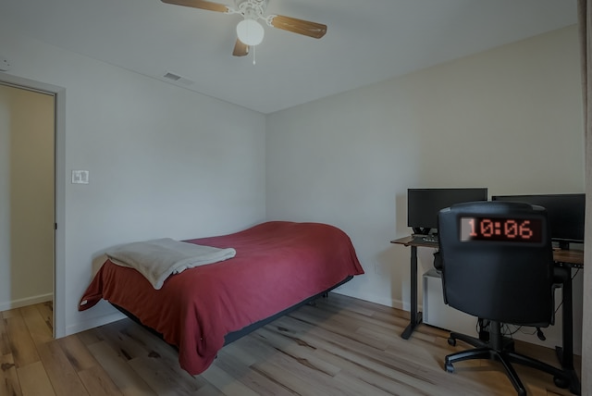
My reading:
10 h 06 min
